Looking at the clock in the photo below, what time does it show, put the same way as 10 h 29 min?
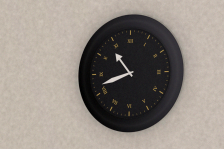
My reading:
10 h 42 min
